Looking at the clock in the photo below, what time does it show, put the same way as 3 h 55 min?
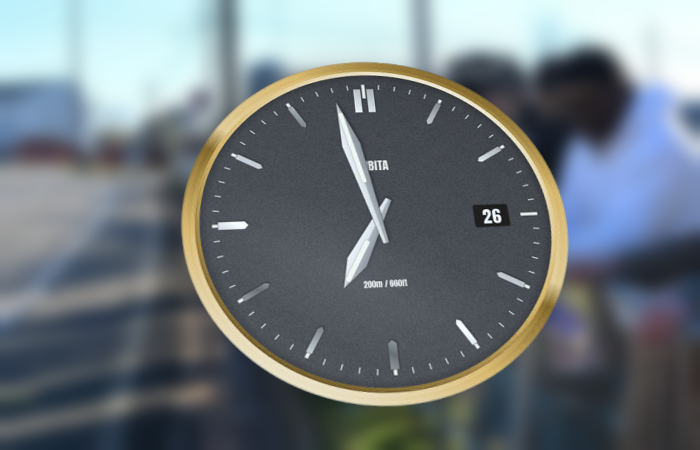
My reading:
6 h 58 min
